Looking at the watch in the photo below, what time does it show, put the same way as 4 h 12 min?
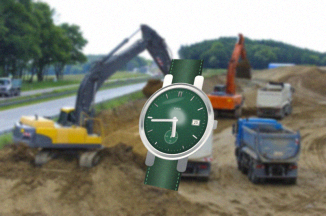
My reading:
5 h 44 min
